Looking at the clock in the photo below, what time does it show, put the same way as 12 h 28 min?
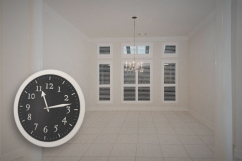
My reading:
11 h 13 min
